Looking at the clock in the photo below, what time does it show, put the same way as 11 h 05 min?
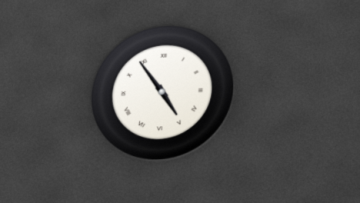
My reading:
4 h 54 min
